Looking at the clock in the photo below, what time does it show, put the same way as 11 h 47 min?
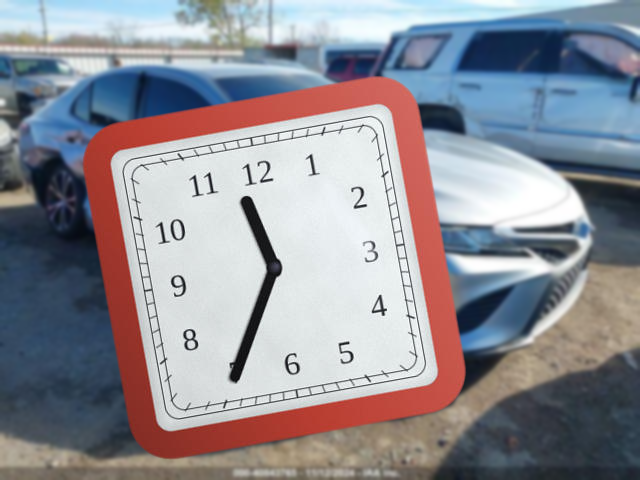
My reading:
11 h 35 min
